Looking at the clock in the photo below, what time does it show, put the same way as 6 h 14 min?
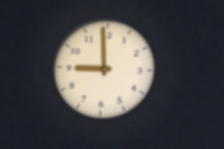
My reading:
8 h 59 min
